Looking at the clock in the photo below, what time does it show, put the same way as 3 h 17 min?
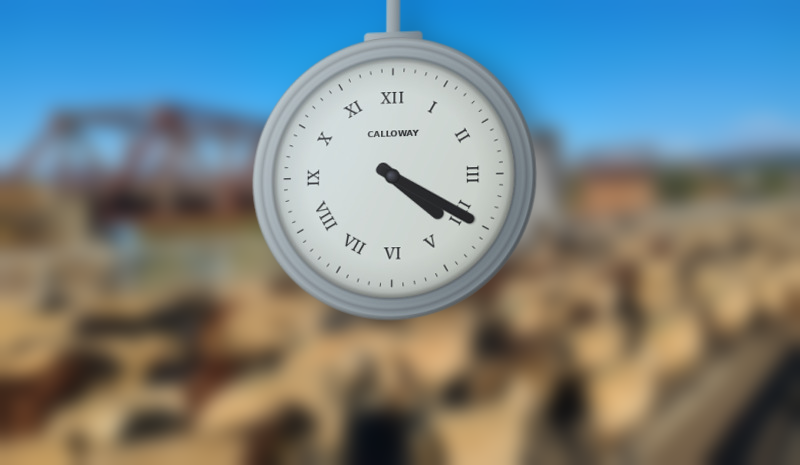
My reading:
4 h 20 min
